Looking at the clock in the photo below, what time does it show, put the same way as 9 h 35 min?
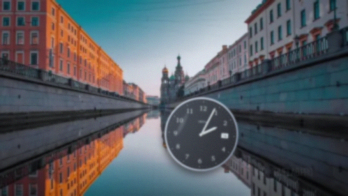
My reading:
2 h 04 min
